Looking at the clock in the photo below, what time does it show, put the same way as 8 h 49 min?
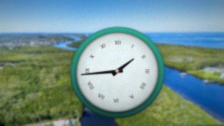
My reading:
1 h 44 min
